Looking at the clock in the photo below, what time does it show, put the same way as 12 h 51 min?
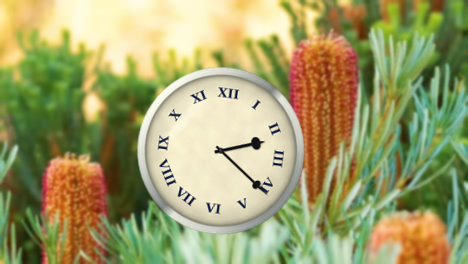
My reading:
2 h 21 min
